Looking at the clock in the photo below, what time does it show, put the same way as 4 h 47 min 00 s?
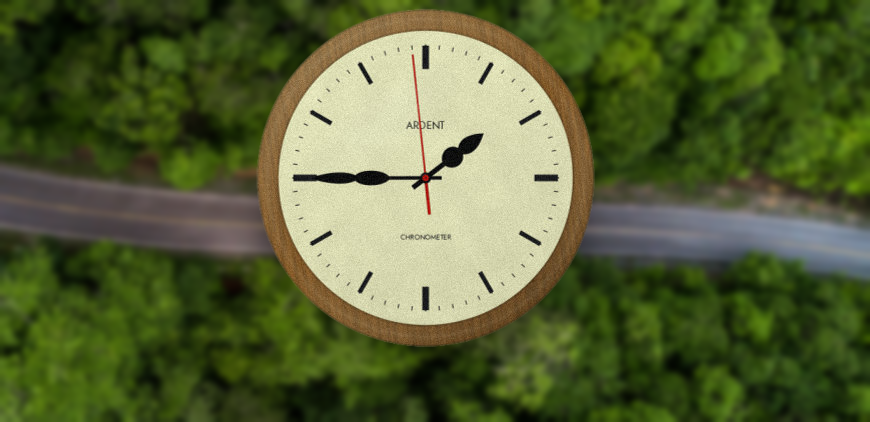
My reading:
1 h 44 min 59 s
